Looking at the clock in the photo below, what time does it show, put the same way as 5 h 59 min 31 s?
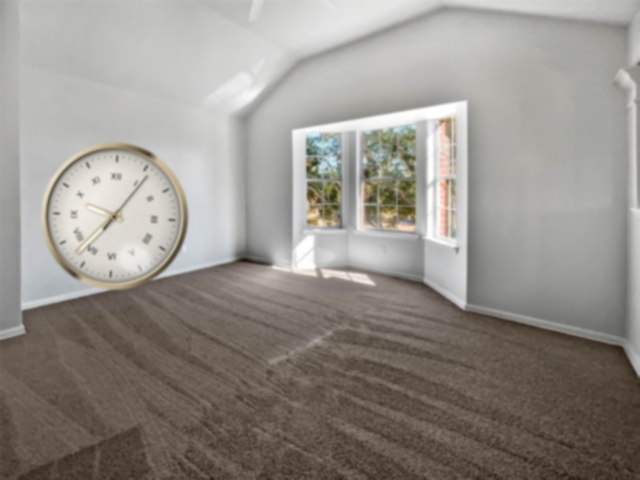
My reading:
9 h 37 min 06 s
